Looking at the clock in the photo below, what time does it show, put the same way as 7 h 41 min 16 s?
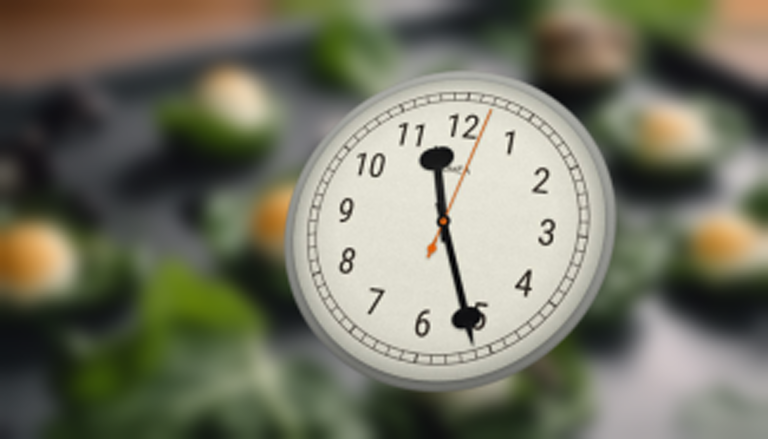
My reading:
11 h 26 min 02 s
